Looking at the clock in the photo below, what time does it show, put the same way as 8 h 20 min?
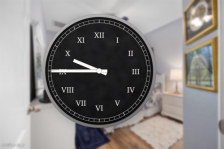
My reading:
9 h 45 min
